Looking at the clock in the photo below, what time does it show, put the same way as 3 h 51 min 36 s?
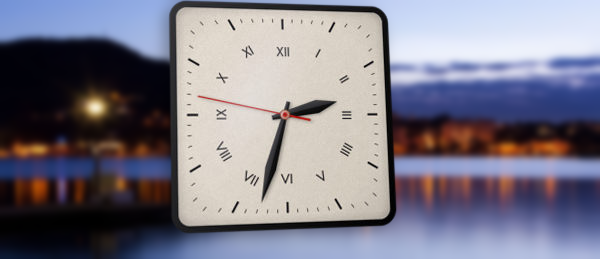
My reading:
2 h 32 min 47 s
